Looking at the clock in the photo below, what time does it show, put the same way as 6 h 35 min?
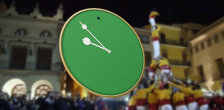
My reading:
9 h 54 min
